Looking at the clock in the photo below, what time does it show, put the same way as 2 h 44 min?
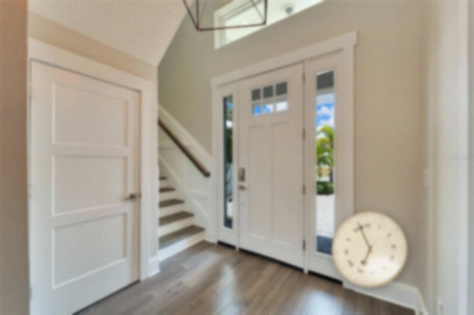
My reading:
6 h 57 min
